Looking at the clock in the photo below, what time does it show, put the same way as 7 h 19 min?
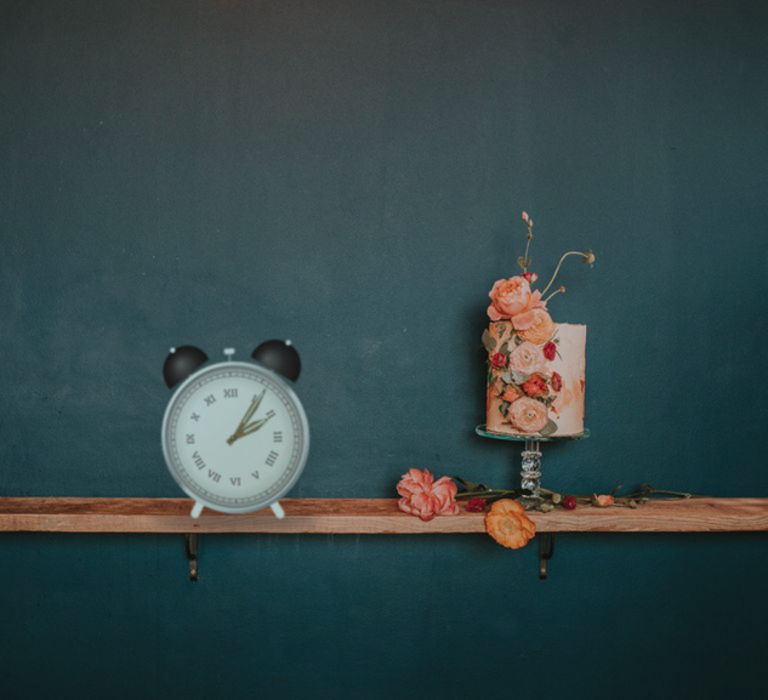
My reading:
2 h 06 min
